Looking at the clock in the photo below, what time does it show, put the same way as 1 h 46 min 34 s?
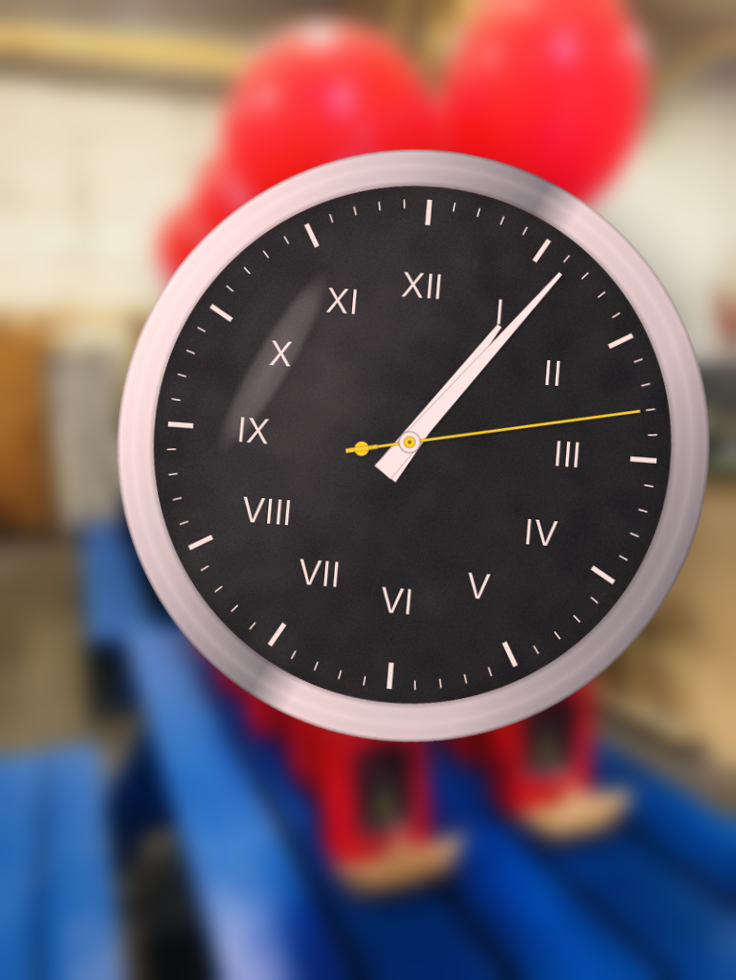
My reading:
1 h 06 min 13 s
